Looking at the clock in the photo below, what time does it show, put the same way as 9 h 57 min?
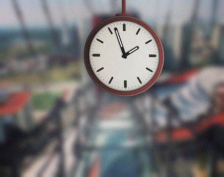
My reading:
1 h 57 min
